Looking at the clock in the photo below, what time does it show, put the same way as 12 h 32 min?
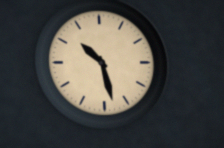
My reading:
10 h 28 min
